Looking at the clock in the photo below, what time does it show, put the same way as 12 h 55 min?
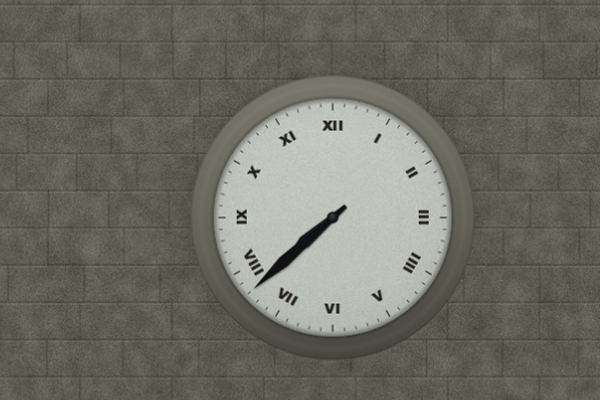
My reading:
7 h 38 min
